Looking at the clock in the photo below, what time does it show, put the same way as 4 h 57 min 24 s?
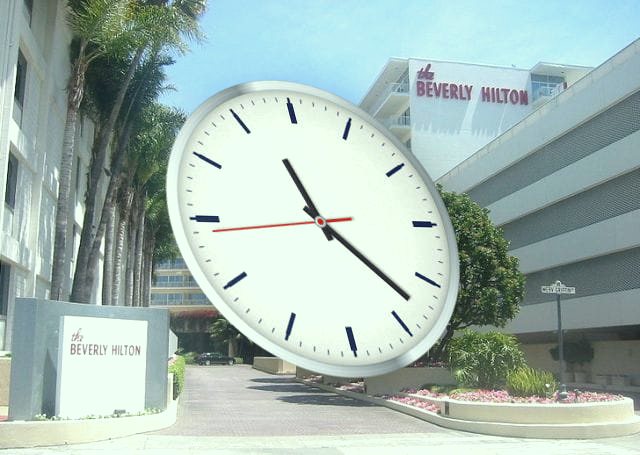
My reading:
11 h 22 min 44 s
